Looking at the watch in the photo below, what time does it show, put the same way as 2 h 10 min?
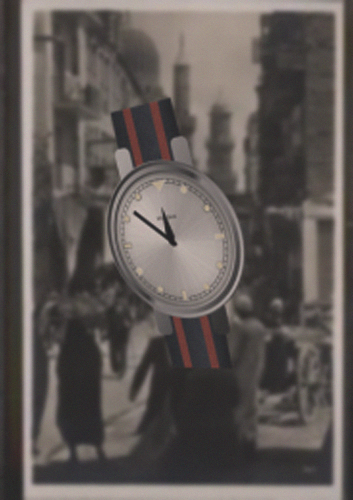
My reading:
11 h 52 min
